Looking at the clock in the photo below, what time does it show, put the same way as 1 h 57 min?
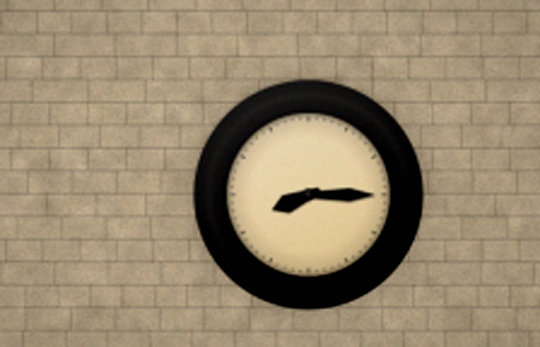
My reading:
8 h 15 min
